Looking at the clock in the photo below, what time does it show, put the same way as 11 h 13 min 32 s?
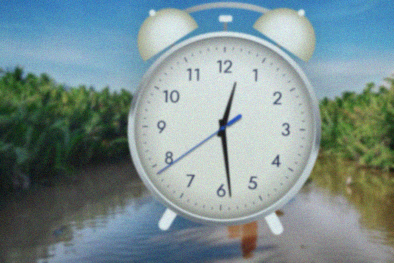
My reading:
12 h 28 min 39 s
